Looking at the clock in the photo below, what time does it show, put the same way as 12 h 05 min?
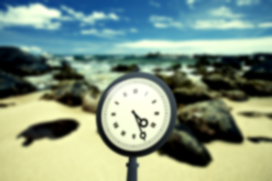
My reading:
4 h 26 min
